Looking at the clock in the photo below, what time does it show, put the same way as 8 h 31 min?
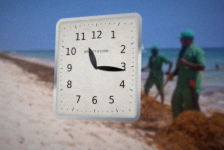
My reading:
11 h 16 min
